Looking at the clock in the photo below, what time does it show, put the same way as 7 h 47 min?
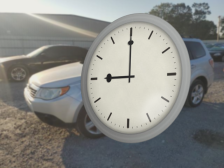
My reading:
9 h 00 min
